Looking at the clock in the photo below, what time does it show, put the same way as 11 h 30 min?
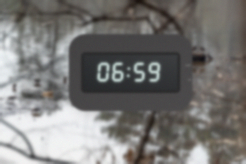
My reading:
6 h 59 min
